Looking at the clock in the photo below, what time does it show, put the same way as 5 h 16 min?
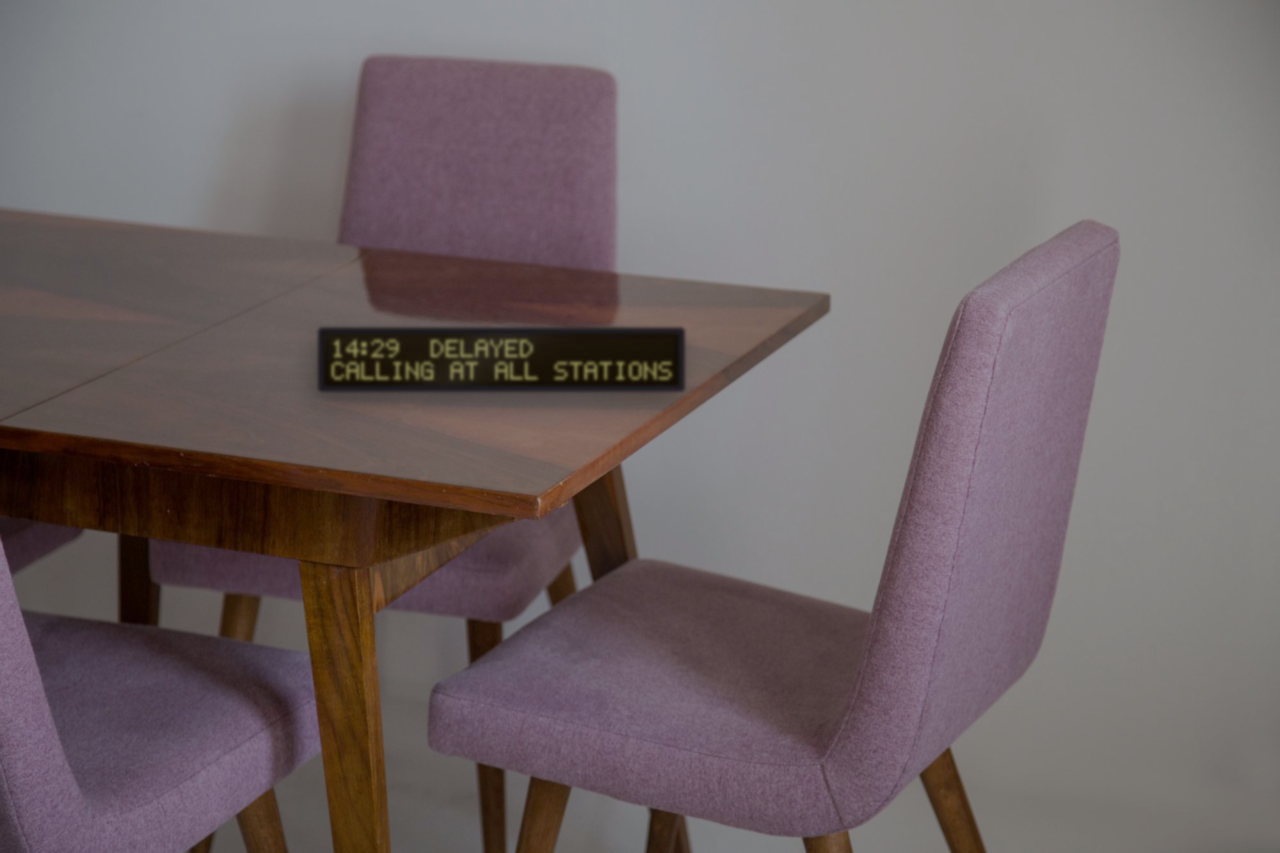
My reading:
14 h 29 min
